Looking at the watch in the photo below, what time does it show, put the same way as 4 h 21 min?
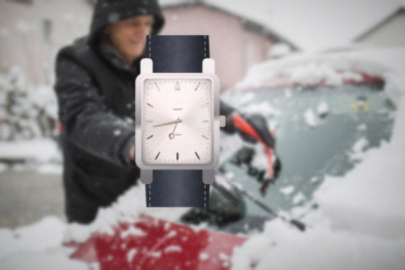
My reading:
6 h 43 min
